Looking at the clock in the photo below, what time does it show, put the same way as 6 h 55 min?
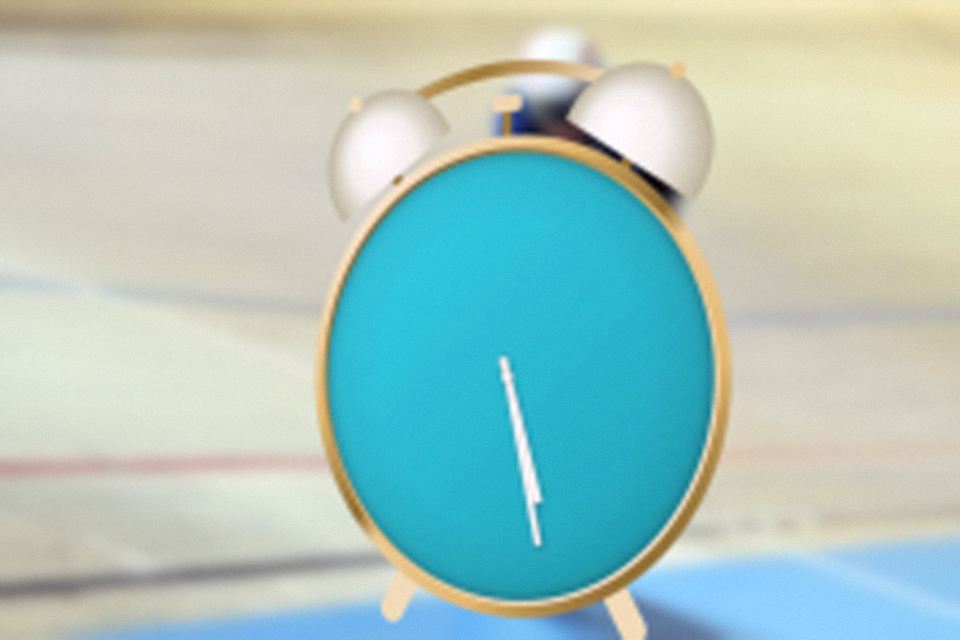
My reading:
5 h 28 min
